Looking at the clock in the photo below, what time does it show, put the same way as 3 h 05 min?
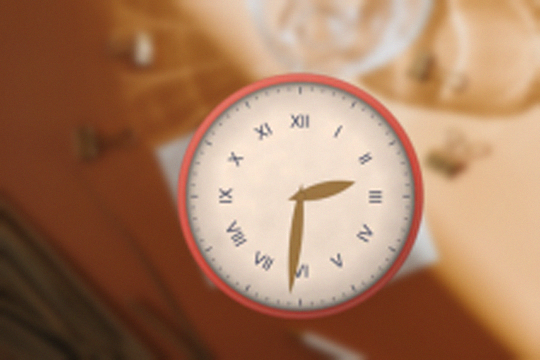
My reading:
2 h 31 min
